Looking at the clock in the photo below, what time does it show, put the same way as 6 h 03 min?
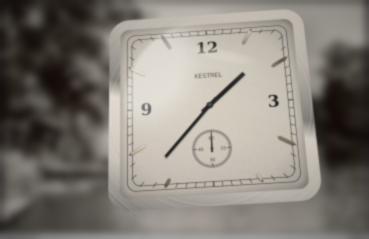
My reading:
1 h 37 min
